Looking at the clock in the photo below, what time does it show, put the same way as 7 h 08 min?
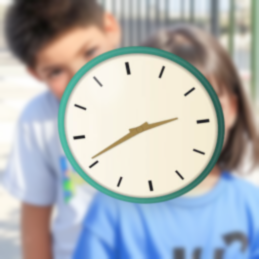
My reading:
2 h 41 min
